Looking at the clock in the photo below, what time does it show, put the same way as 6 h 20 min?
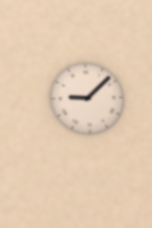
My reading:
9 h 08 min
